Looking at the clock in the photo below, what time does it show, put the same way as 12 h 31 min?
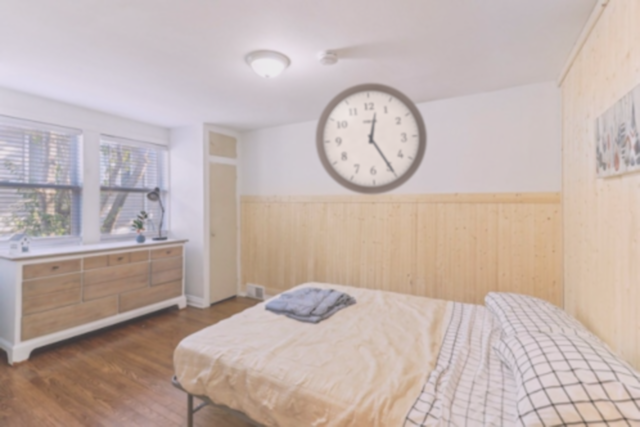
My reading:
12 h 25 min
